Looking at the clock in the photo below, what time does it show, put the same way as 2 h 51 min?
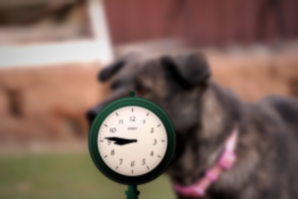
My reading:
8 h 46 min
